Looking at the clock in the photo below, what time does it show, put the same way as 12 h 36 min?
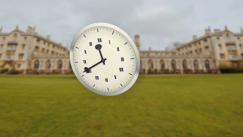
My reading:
11 h 41 min
